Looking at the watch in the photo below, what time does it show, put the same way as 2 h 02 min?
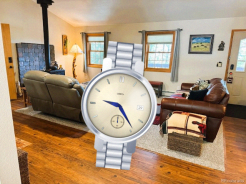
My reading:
9 h 24 min
